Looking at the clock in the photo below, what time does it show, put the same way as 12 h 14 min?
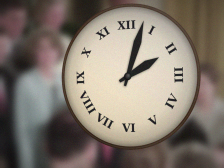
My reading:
2 h 03 min
